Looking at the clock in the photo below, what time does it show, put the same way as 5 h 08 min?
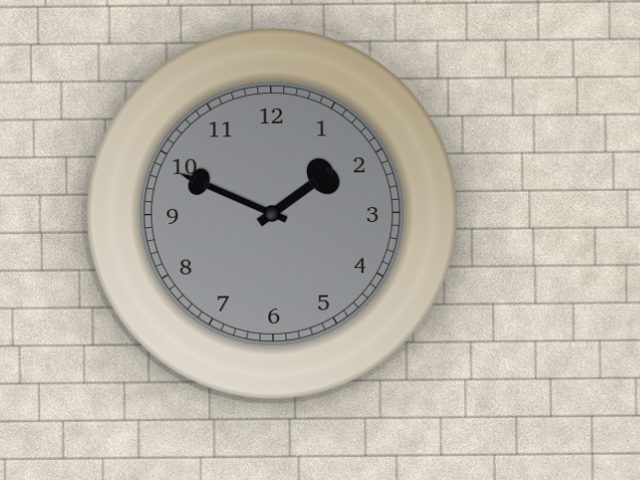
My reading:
1 h 49 min
